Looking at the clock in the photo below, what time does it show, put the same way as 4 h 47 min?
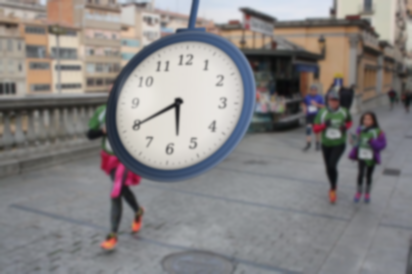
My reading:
5 h 40 min
